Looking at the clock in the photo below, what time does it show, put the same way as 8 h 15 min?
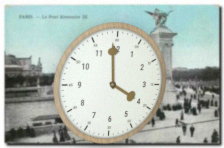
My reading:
3 h 59 min
